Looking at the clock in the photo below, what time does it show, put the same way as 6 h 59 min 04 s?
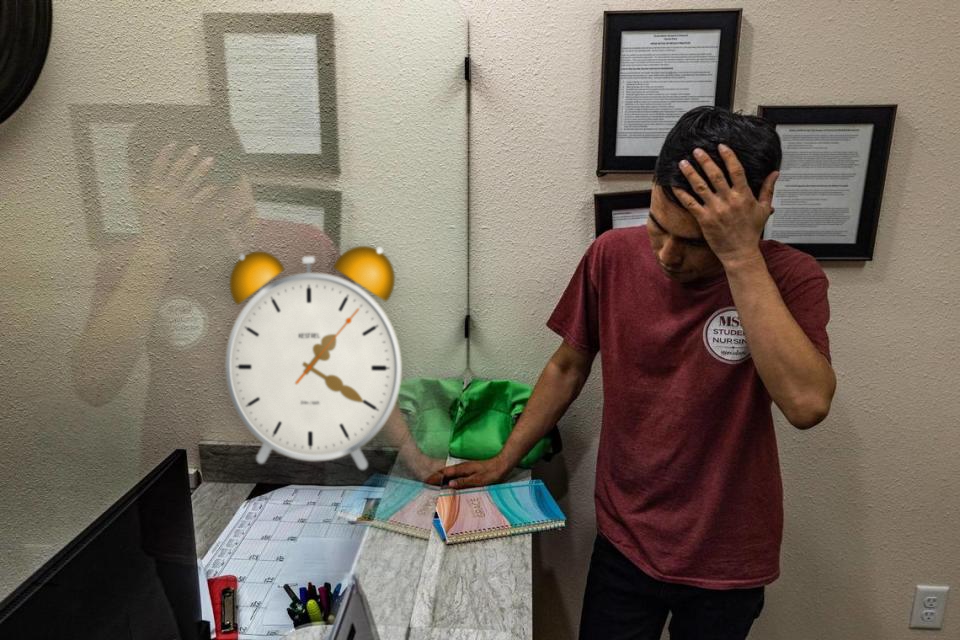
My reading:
1 h 20 min 07 s
